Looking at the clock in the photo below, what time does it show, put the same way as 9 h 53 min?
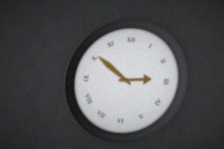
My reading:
2 h 51 min
